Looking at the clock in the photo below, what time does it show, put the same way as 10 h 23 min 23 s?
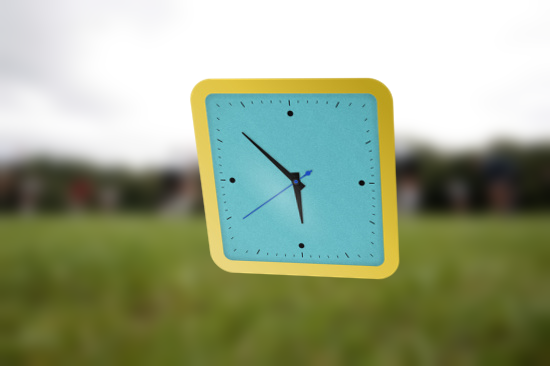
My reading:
5 h 52 min 39 s
